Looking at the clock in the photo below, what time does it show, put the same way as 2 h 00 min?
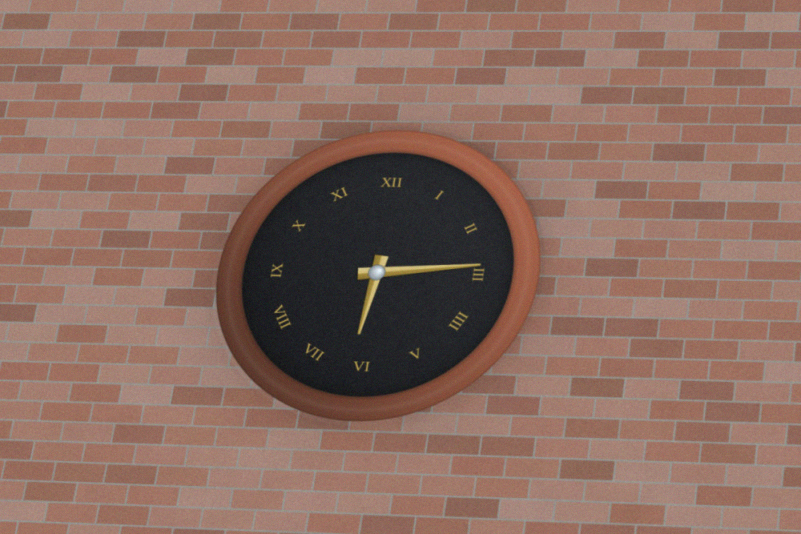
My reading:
6 h 14 min
